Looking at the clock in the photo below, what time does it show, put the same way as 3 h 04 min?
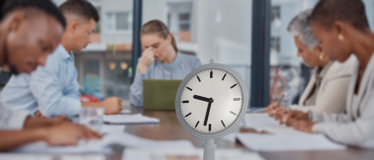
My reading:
9 h 32 min
